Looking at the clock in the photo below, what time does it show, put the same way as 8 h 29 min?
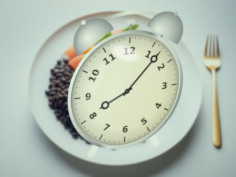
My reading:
8 h 07 min
